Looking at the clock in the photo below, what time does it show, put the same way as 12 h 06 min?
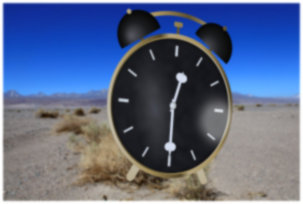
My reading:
12 h 30 min
